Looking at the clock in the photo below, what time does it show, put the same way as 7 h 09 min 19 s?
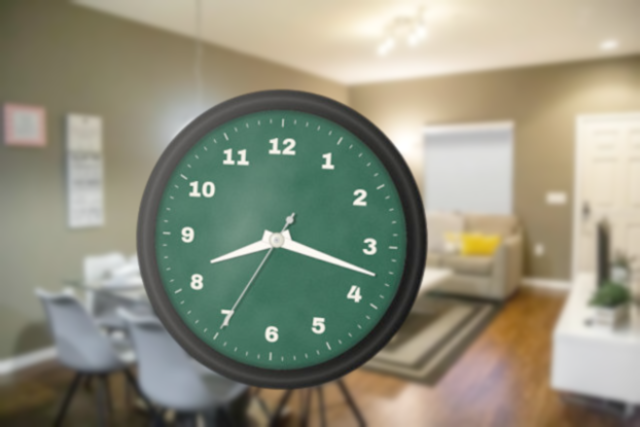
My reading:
8 h 17 min 35 s
